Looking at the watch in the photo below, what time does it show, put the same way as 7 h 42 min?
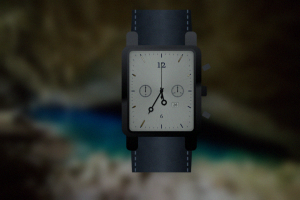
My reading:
5 h 35 min
